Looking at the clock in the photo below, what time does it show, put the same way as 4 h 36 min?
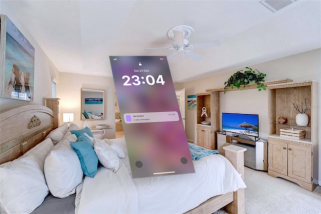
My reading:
23 h 04 min
